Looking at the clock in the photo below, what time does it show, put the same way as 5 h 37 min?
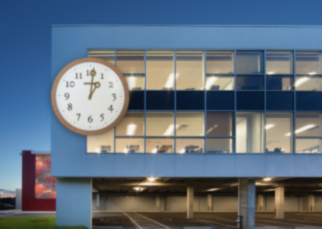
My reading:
1 h 01 min
